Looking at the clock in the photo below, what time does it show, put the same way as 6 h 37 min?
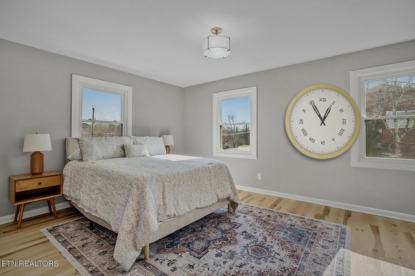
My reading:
12 h 55 min
